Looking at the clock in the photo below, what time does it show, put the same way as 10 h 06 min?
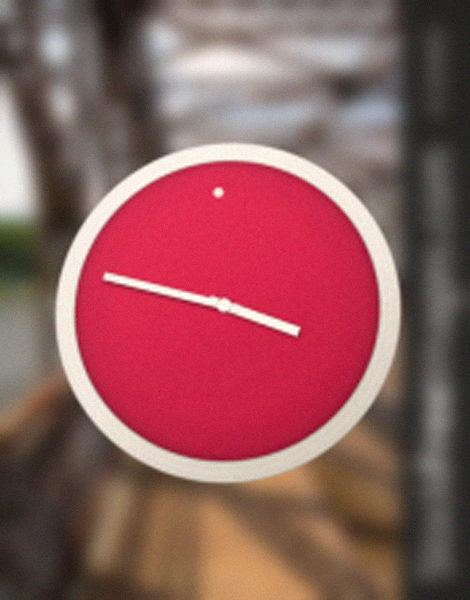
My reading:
3 h 48 min
